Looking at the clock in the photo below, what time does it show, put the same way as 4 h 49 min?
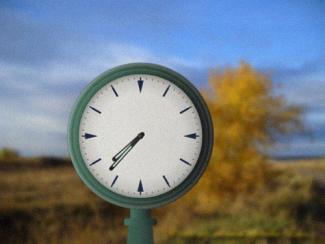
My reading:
7 h 37 min
